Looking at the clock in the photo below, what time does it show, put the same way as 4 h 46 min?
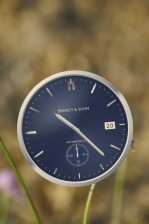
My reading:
10 h 23 min
